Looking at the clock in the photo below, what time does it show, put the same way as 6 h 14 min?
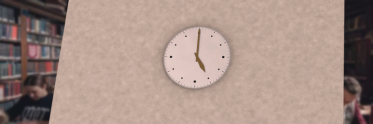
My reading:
5 h 00 min
